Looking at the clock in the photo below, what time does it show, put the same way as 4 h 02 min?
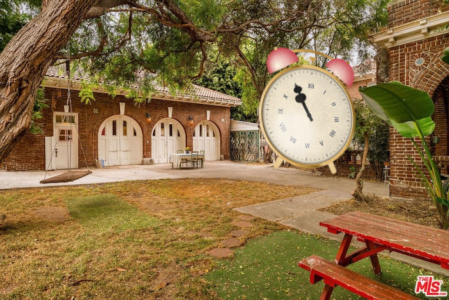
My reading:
10 h 55 min
